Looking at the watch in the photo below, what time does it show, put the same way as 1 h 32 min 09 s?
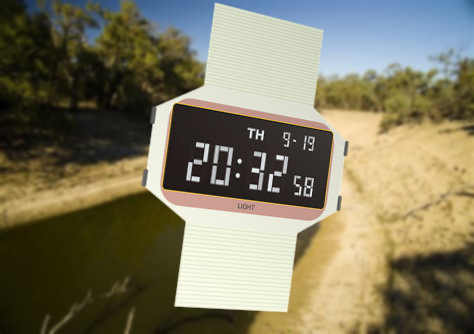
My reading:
20 h 32 min 58 s
